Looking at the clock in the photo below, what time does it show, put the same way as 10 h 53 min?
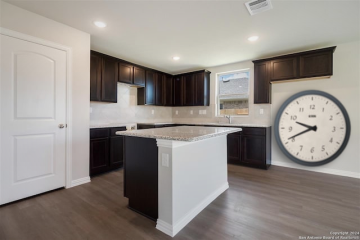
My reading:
9 h 41 min
